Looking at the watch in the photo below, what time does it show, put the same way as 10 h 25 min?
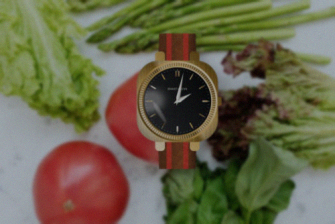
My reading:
2 h 02 min
